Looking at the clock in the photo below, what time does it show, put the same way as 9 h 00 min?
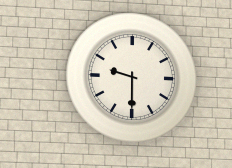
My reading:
9 h 30 min
